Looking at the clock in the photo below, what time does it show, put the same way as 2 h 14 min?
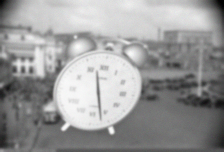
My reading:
11 h 27 min
